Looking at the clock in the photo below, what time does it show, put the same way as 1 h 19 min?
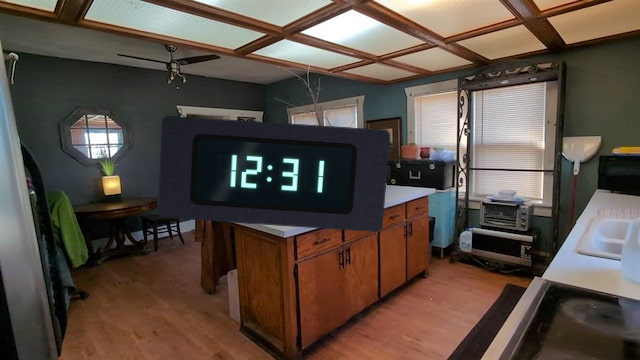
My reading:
12 h 31 min
